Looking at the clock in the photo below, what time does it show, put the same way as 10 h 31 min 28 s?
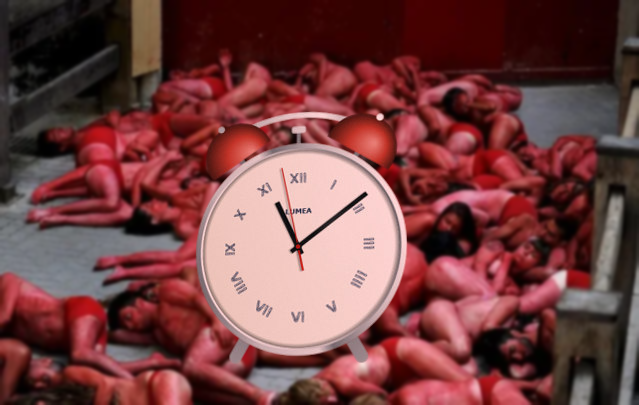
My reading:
11 h 08 min 58 s
